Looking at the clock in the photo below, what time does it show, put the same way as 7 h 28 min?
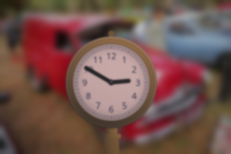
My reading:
2 h 50 min
